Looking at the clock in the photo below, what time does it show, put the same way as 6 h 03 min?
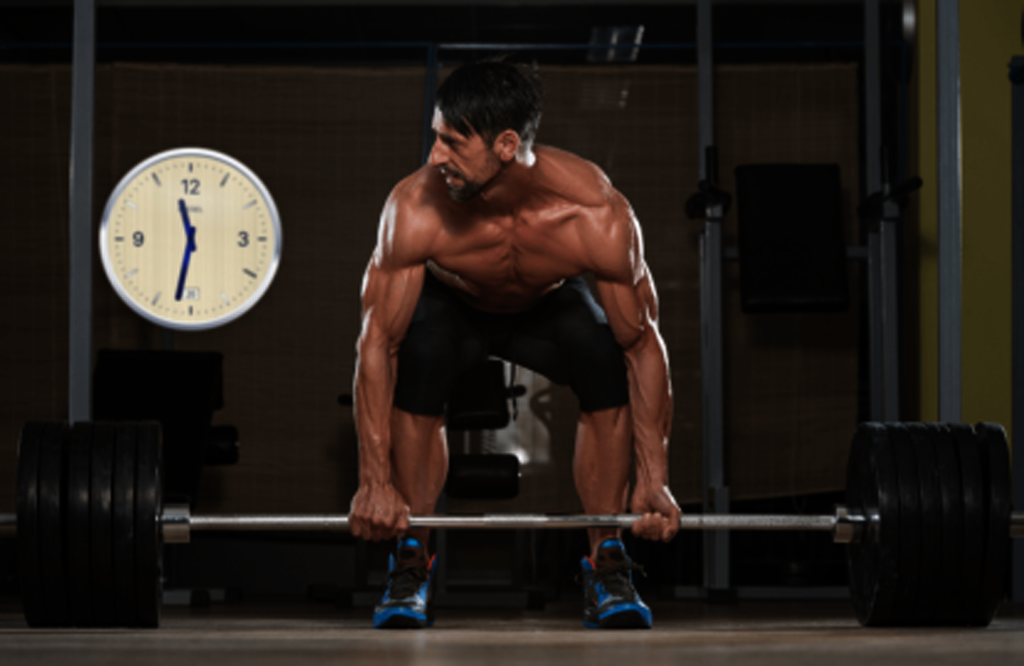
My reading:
11 h 32 min
